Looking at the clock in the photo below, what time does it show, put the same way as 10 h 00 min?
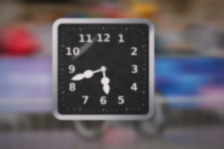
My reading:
5 h 42 min
